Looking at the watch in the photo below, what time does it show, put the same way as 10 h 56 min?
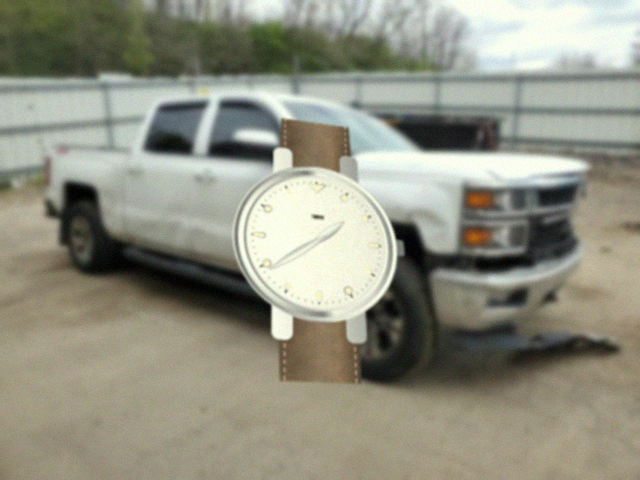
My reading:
1 h 39 min
